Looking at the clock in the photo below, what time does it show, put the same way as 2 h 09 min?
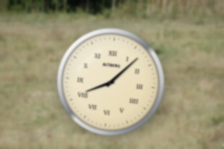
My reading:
8 h 07 min
